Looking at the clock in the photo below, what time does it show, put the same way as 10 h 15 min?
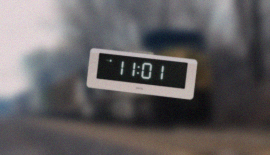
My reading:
11 h 01 min
